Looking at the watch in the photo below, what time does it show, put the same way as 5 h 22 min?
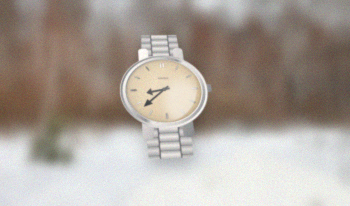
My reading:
8 h 38 min
